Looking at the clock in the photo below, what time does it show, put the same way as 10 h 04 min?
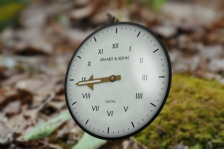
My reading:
8 h 44 min
